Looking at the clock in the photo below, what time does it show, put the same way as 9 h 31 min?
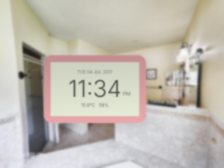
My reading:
11 h 34 min
